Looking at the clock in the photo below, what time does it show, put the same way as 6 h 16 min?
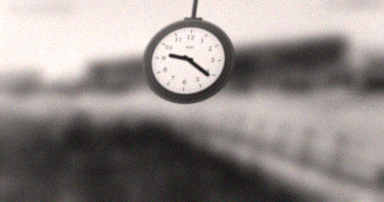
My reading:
9 h 21 min
